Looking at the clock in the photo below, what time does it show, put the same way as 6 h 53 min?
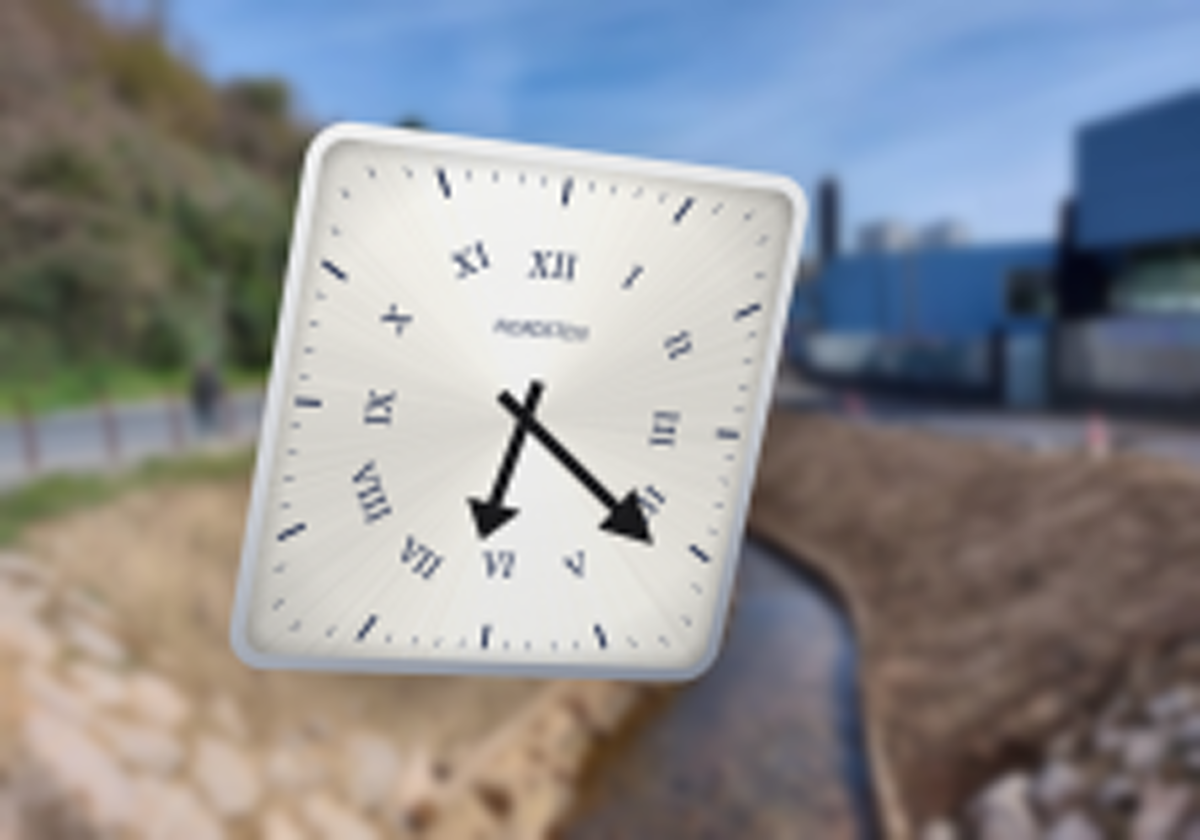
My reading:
6 h 21 min
